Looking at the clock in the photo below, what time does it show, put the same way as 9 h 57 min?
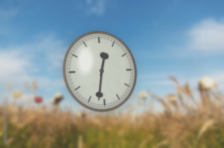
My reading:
12 h 32 min
